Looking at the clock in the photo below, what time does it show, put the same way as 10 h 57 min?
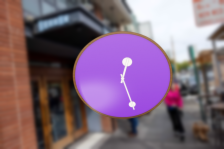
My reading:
12 h 27 min
